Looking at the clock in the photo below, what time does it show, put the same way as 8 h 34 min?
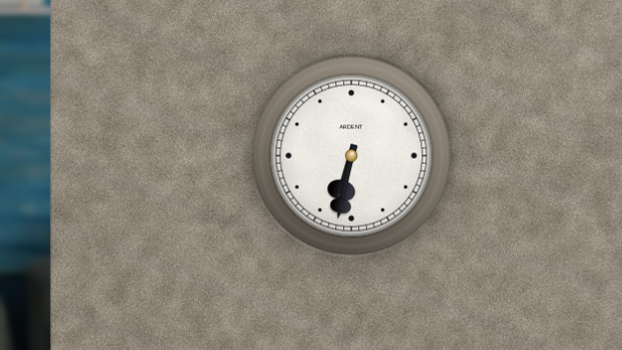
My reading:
6 h 32 min
